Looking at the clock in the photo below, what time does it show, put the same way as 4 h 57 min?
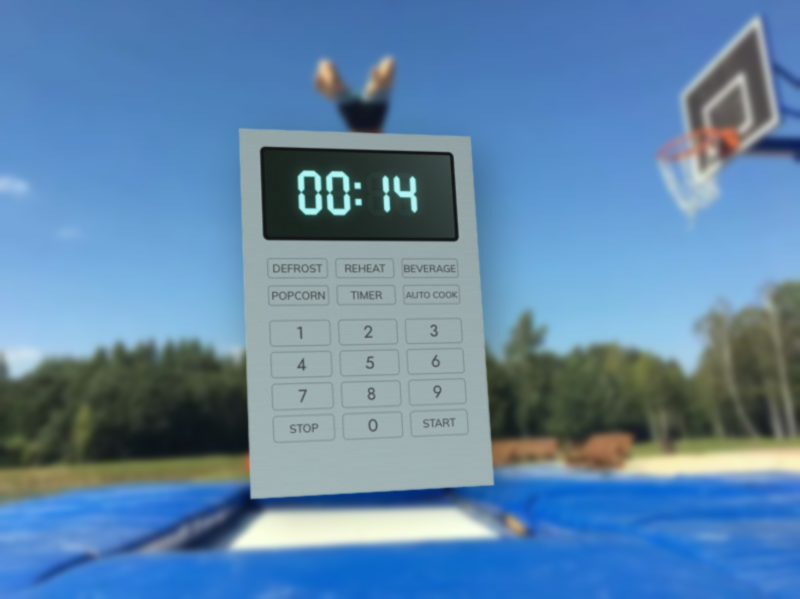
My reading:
0 h 14 min
